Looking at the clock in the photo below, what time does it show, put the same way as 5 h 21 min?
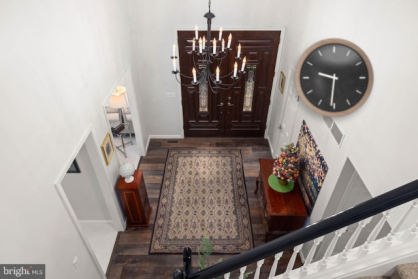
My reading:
9 h 31 min
